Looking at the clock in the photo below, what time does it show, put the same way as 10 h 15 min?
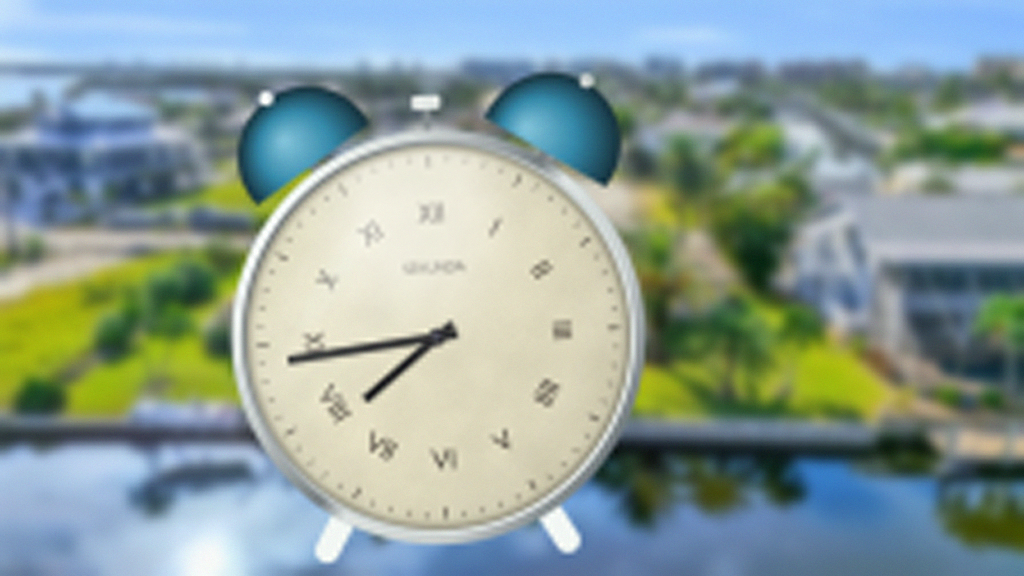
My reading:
7 h 44 min
